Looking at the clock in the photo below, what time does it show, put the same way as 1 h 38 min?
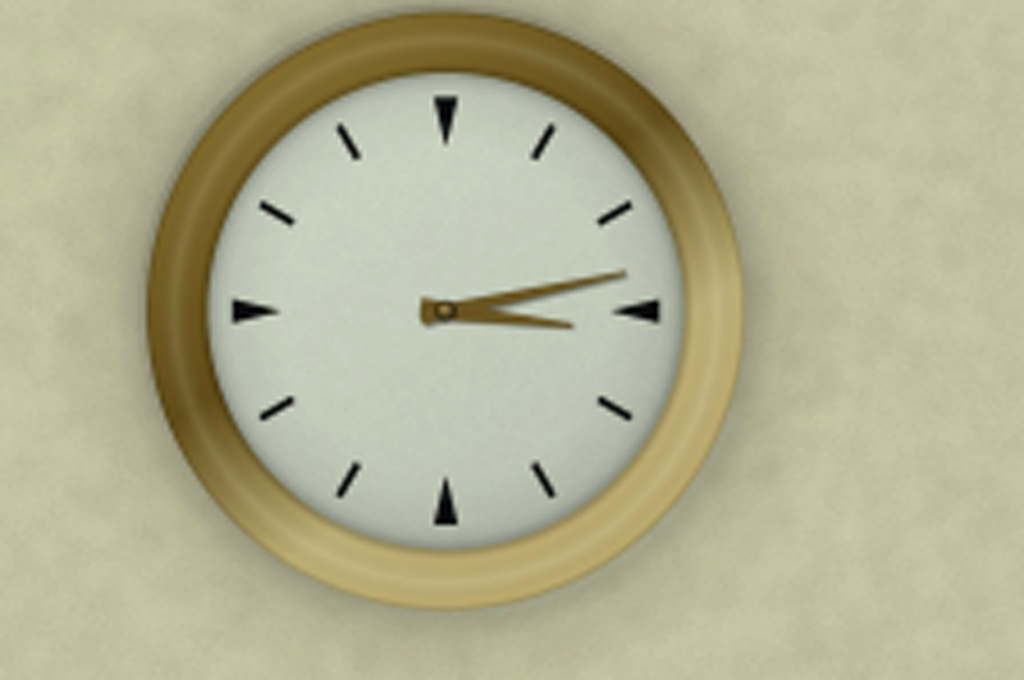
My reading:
3 h 13 min
